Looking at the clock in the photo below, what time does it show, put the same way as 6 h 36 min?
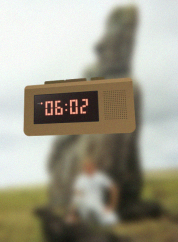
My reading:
6 h 02 min
